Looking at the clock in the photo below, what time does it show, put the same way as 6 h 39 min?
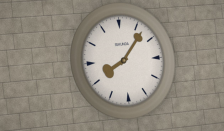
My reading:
8 h 07 min
